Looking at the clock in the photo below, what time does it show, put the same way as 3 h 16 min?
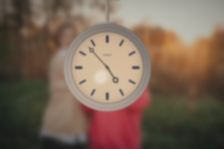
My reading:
4 h 53 min
